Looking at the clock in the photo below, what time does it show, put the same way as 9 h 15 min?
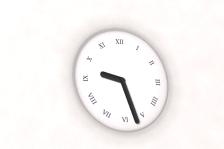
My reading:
9 h 27 min
